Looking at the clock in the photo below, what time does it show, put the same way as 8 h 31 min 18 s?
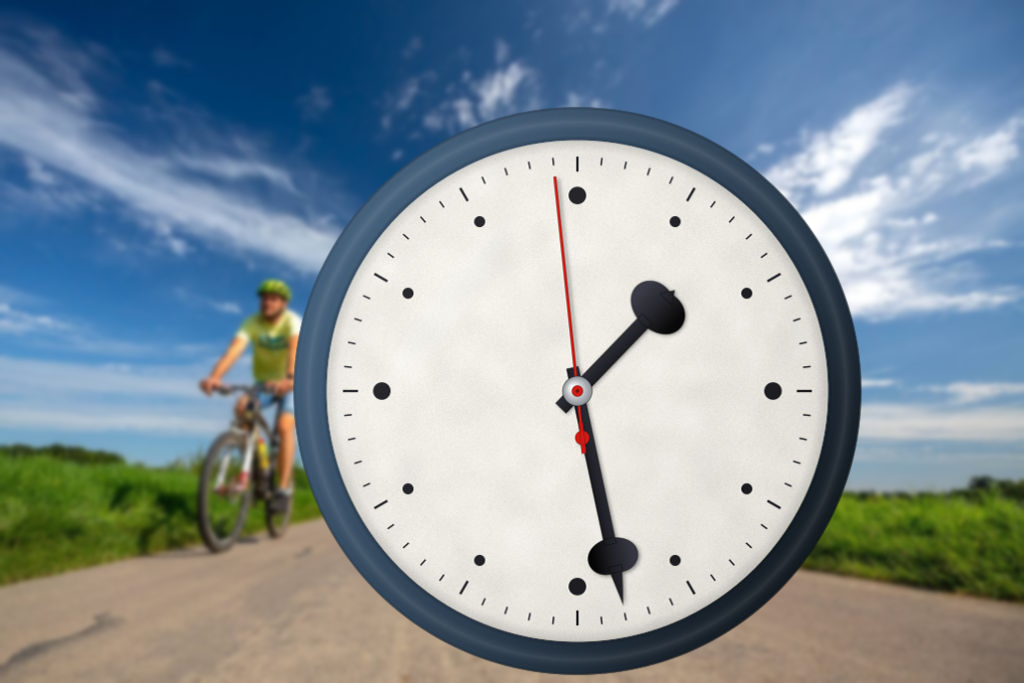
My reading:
1 h 27 min 59 s
